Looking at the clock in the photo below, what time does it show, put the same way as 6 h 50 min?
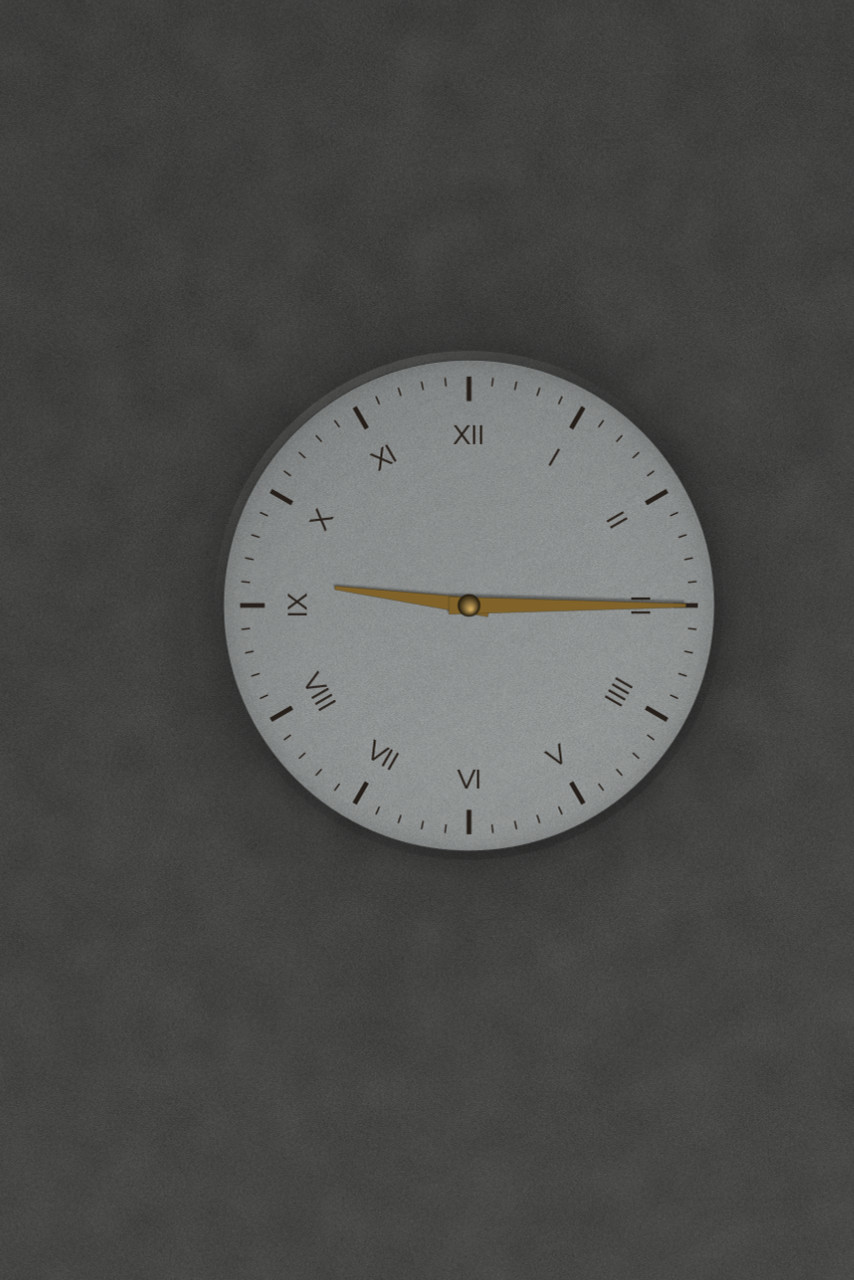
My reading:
9 h 15 min
